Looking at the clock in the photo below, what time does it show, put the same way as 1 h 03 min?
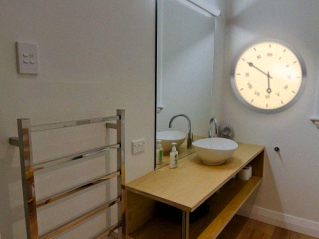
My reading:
5 h 50 min
